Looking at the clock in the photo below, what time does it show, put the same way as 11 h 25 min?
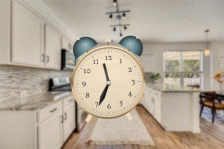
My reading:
11 h 34 min
